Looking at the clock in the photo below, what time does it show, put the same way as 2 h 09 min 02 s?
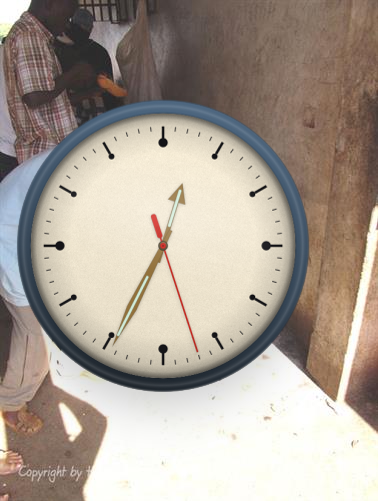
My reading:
12 h 34 min 27 s
